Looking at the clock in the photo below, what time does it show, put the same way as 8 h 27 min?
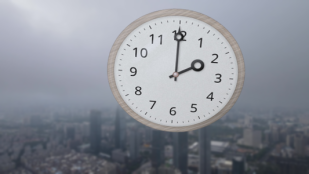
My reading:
2 h 00 min
